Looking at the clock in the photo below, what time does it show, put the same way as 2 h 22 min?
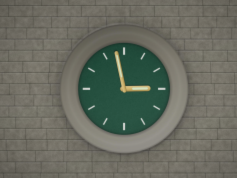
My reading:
2 h 58 min
